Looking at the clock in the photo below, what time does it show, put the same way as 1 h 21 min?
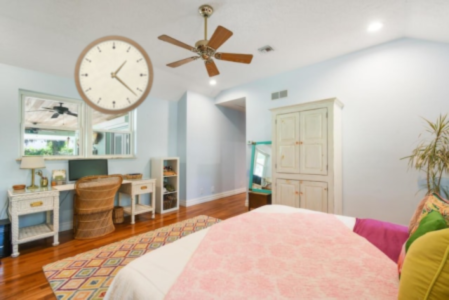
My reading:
1 h 22 min
